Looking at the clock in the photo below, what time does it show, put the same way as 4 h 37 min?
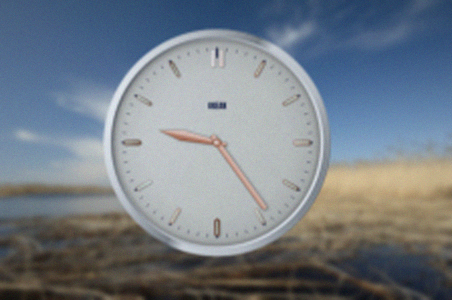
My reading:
9 h 24 min
